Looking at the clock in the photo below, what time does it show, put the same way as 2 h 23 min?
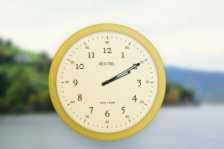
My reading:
2 h 10 min
